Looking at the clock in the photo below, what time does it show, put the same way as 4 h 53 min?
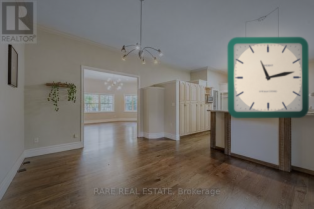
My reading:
11 h 13 min
